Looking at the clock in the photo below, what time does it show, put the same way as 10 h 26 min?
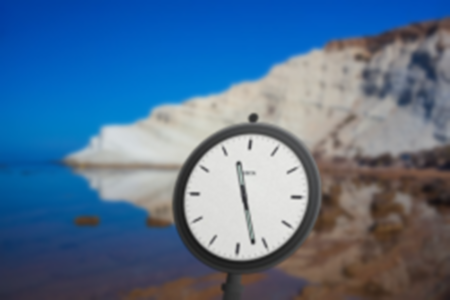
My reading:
11 h 27 min
